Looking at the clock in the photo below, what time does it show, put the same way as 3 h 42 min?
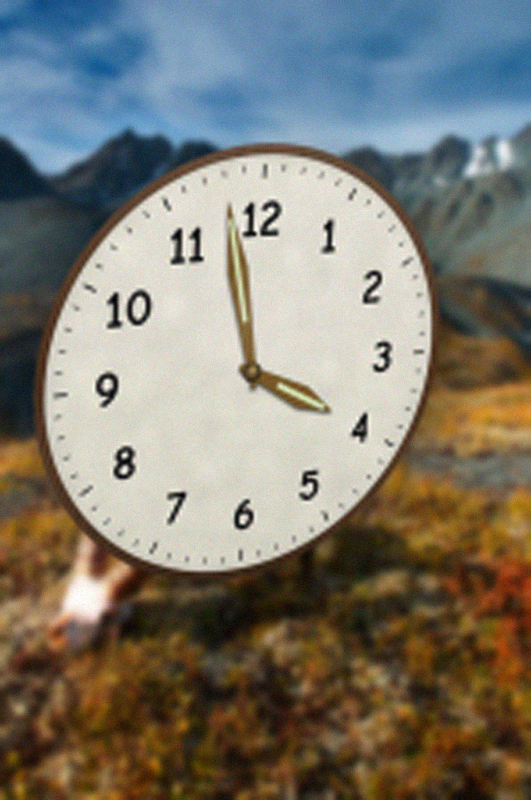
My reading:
3 h 58 min
